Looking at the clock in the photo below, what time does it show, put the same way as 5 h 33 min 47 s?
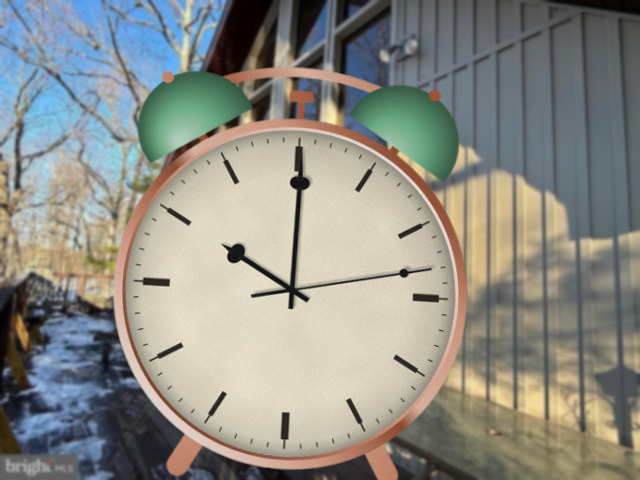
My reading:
10 h 00 min 13 s
